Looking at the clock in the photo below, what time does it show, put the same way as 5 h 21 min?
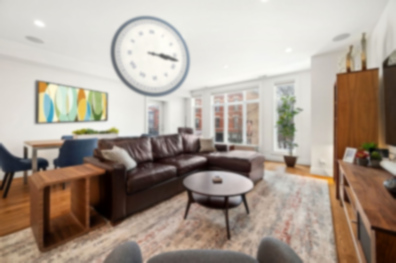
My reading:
3 h 17 min
